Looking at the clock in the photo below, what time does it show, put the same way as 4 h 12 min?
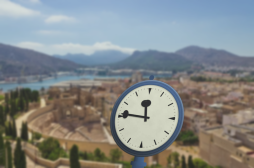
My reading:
11 h 46 min
